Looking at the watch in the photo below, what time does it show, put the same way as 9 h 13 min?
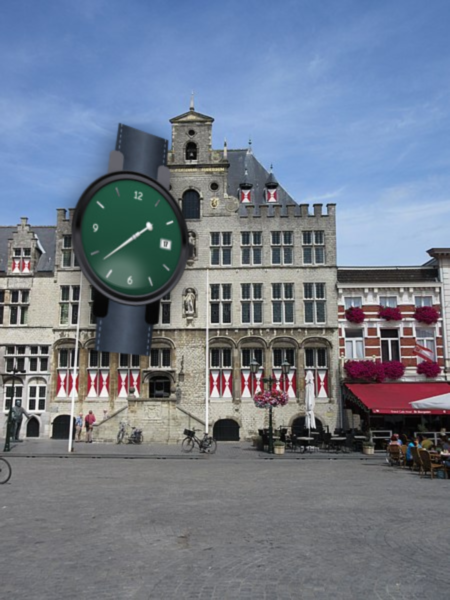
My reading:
1 h 38 min
